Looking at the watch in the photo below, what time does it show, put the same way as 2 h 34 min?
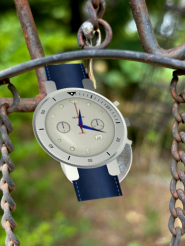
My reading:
12 h 19 min
